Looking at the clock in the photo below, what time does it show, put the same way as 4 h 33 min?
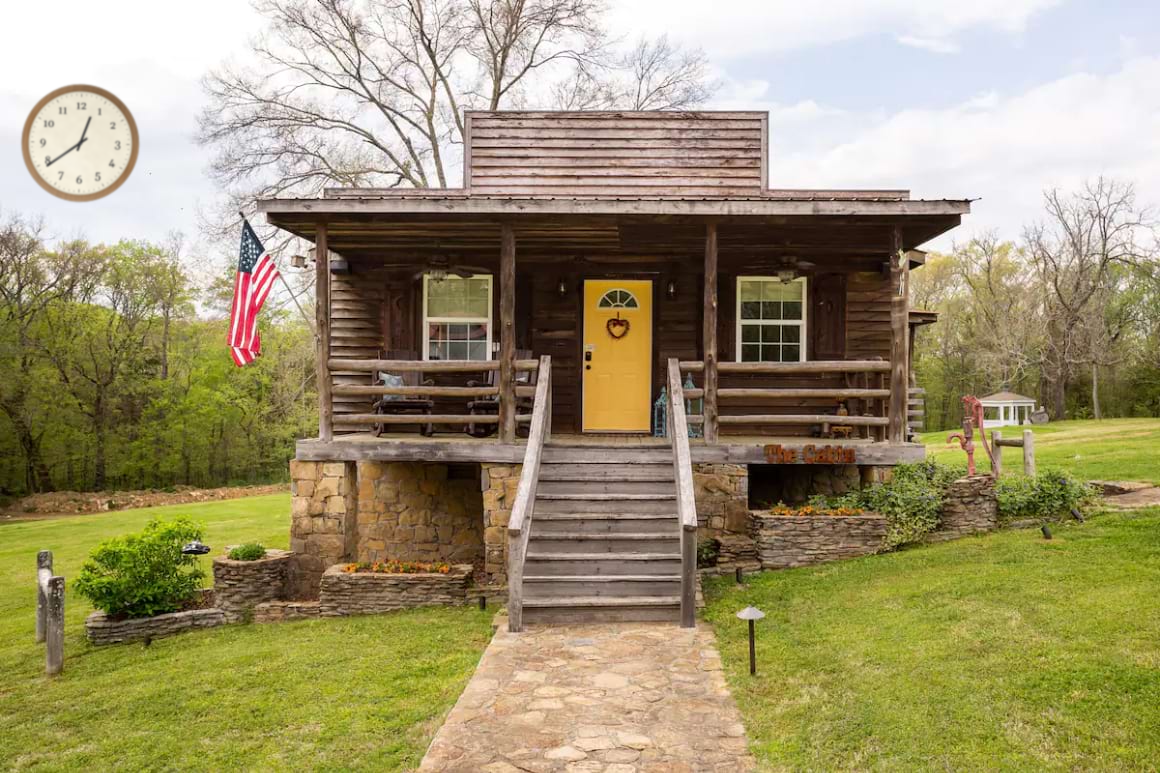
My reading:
12 h 39 min
